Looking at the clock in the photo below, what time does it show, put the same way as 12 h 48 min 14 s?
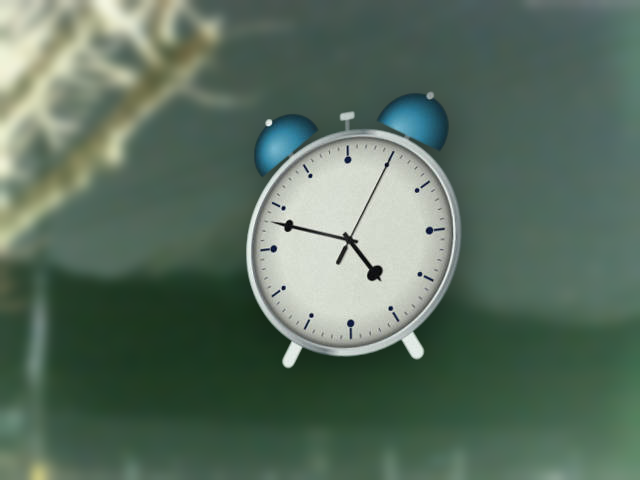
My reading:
4 h 48 min 05 s
